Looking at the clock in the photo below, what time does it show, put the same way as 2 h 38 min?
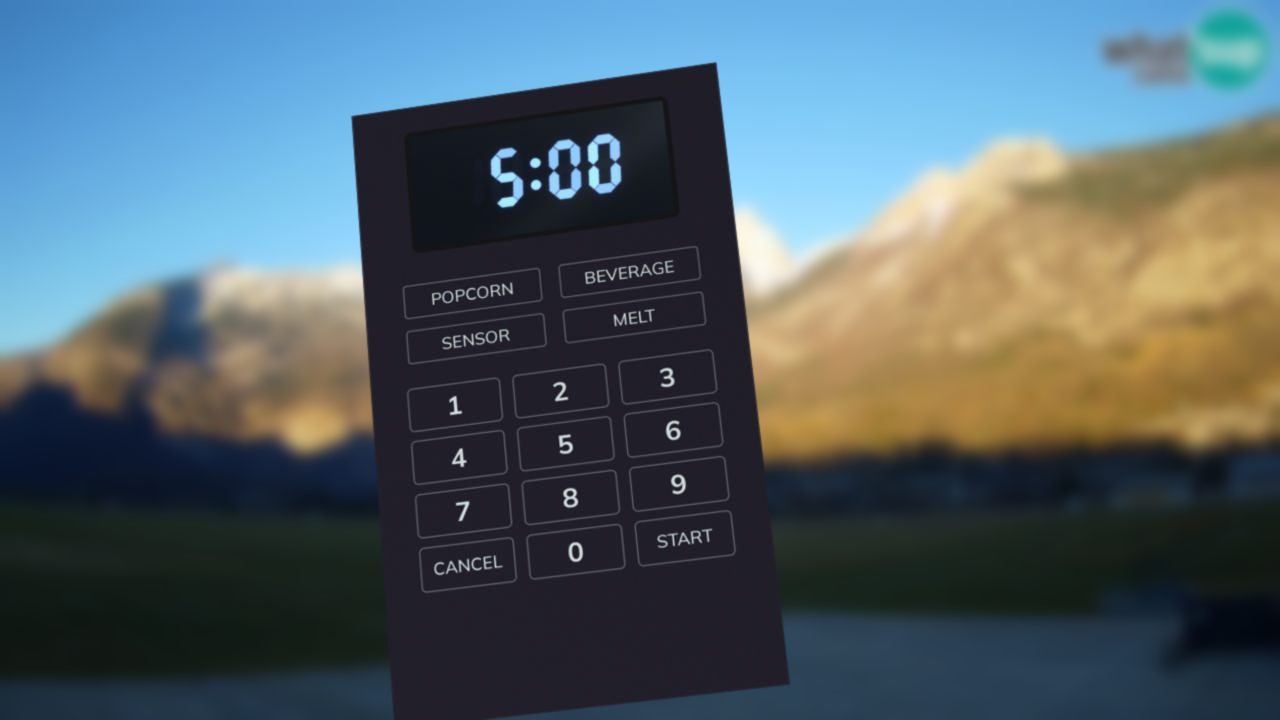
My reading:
5 h 00 min
